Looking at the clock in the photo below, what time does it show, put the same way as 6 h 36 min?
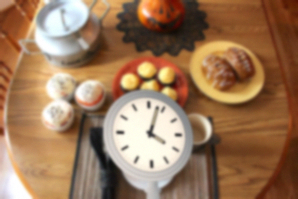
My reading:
4 h 03 min
